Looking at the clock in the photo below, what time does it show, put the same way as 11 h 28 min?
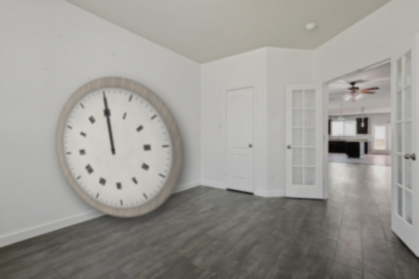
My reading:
12 h 00 min
